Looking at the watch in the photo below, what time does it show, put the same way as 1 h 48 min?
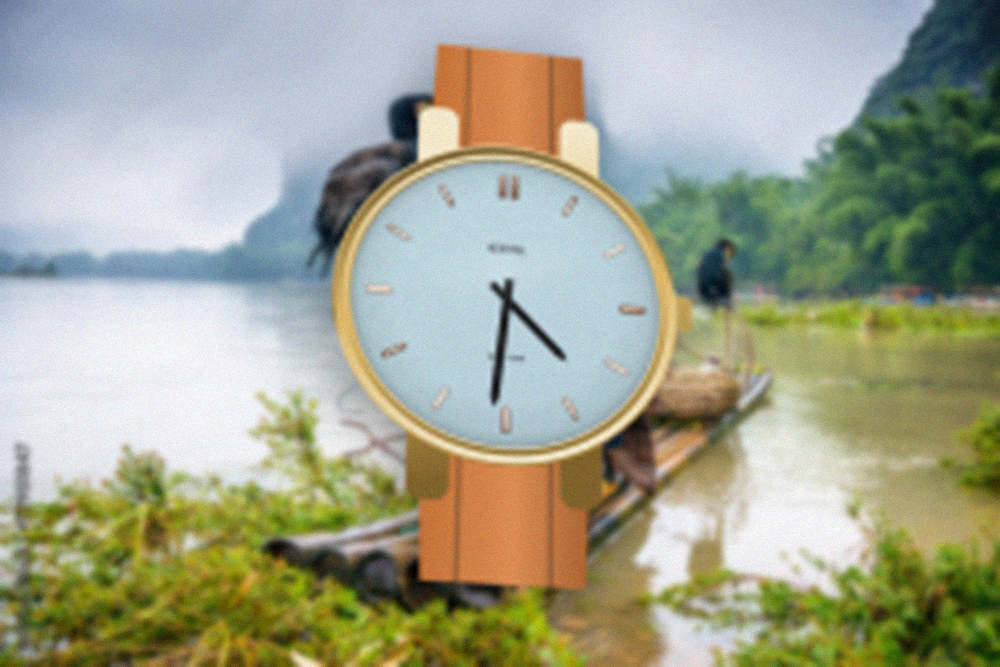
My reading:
4 h 31 min
